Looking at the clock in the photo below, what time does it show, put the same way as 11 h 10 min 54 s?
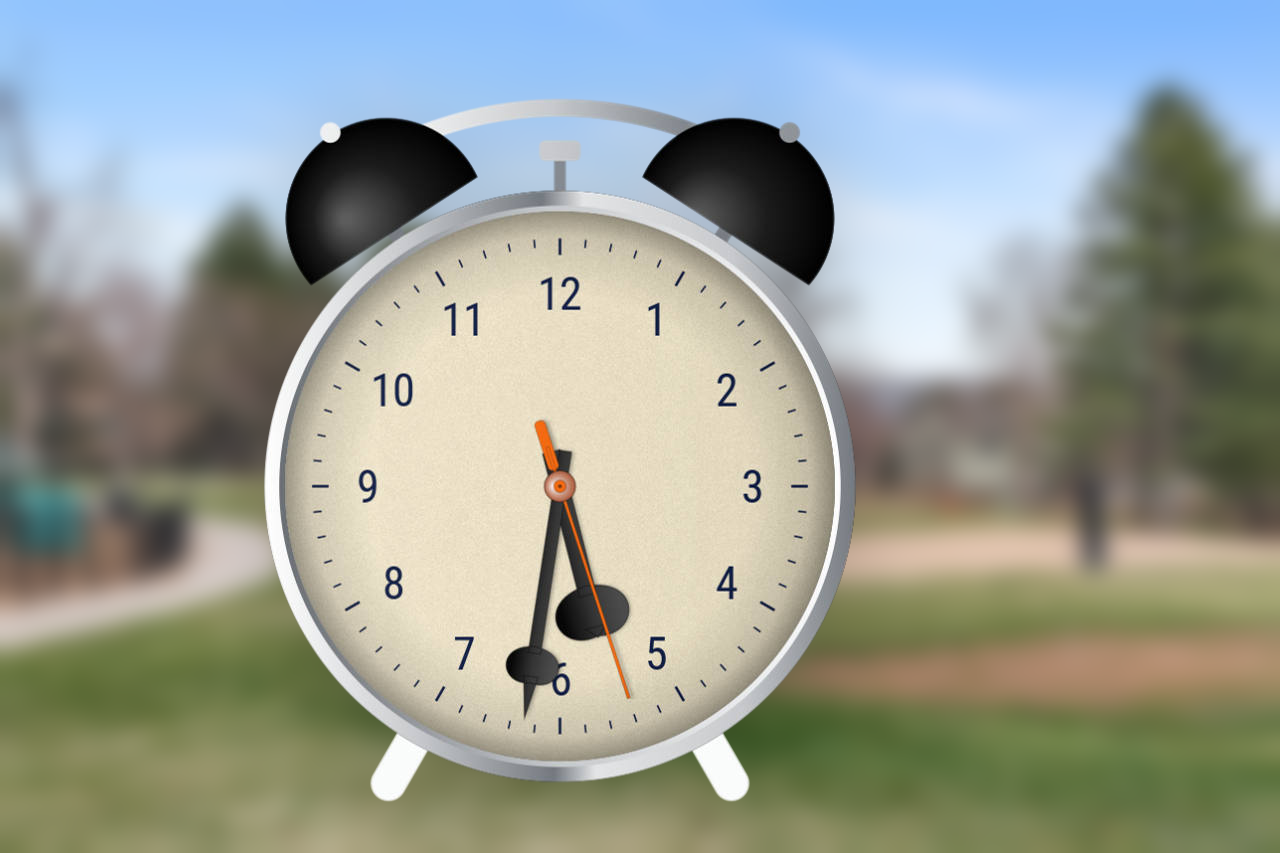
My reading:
5 h 31 min 27 s
